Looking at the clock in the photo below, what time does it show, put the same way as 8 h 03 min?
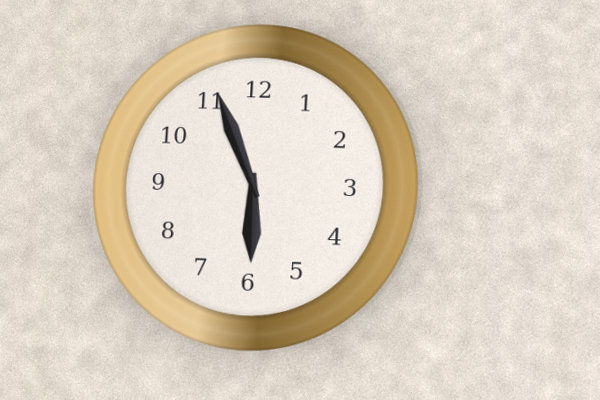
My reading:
5 h 56 min
